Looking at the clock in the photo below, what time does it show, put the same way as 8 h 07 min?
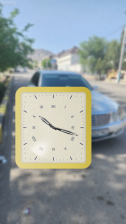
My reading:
10 h 18 min
